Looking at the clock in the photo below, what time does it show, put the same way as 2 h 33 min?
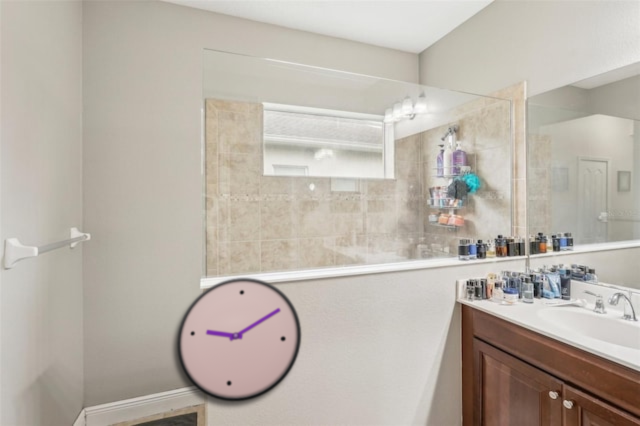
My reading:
9 h 09 min
